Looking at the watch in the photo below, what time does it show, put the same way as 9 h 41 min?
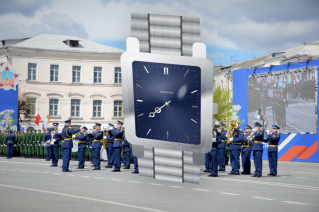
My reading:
7 h 38 min
